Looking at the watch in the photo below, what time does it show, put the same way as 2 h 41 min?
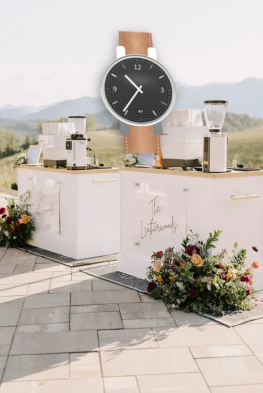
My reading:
10 h 36 min
